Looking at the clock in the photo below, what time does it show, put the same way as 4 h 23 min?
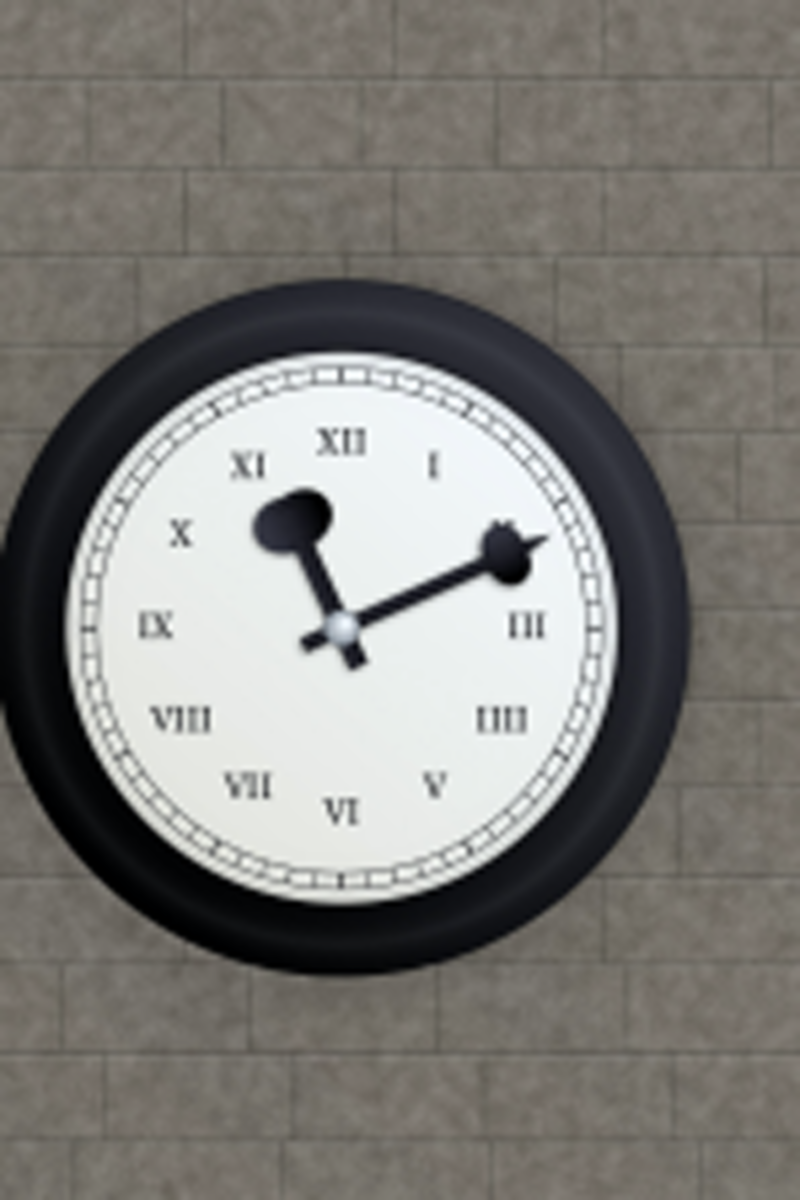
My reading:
11 h 11 min
